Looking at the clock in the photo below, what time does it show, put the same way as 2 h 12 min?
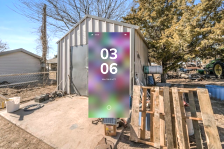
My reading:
3 h 06 min
